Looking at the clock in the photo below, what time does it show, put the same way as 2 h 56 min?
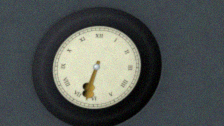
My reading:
6 h 32 min
